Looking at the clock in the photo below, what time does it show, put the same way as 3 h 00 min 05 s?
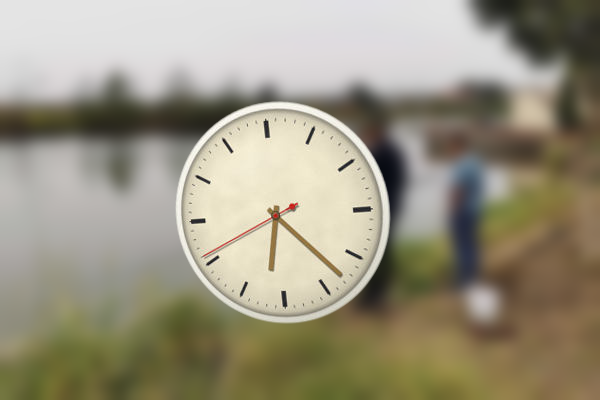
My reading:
6 h 22 min 41 s
